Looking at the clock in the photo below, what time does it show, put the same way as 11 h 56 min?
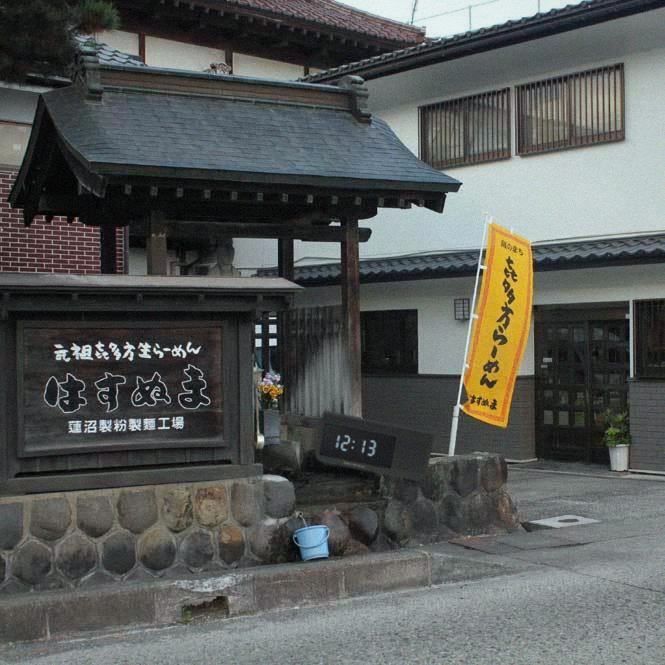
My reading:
12 h 13 min
